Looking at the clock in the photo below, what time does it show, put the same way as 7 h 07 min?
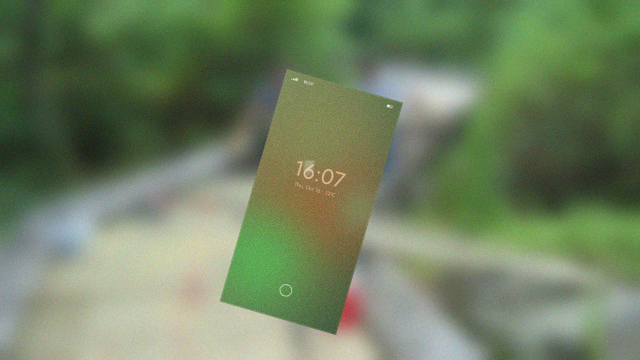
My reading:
16 h 07 min
